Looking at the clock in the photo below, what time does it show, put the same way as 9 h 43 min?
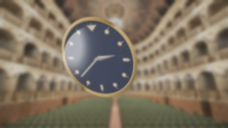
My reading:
2 h 38 min
